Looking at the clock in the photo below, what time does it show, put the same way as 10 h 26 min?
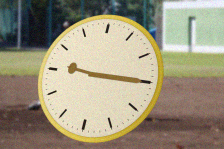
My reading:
9 h 15 min
